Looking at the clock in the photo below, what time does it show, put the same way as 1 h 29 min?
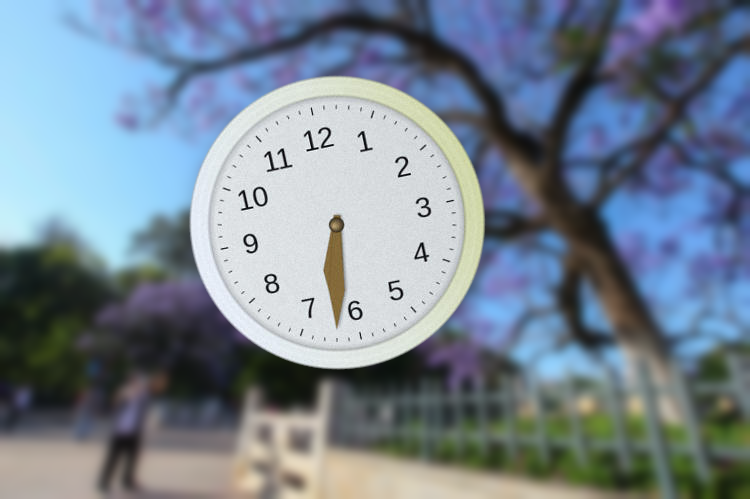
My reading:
6 h 32 min
